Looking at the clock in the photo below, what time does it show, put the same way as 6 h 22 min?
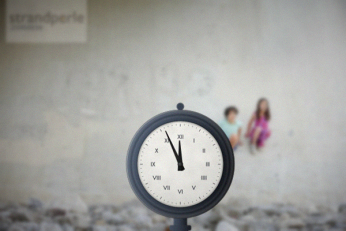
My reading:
11 h 56 min
